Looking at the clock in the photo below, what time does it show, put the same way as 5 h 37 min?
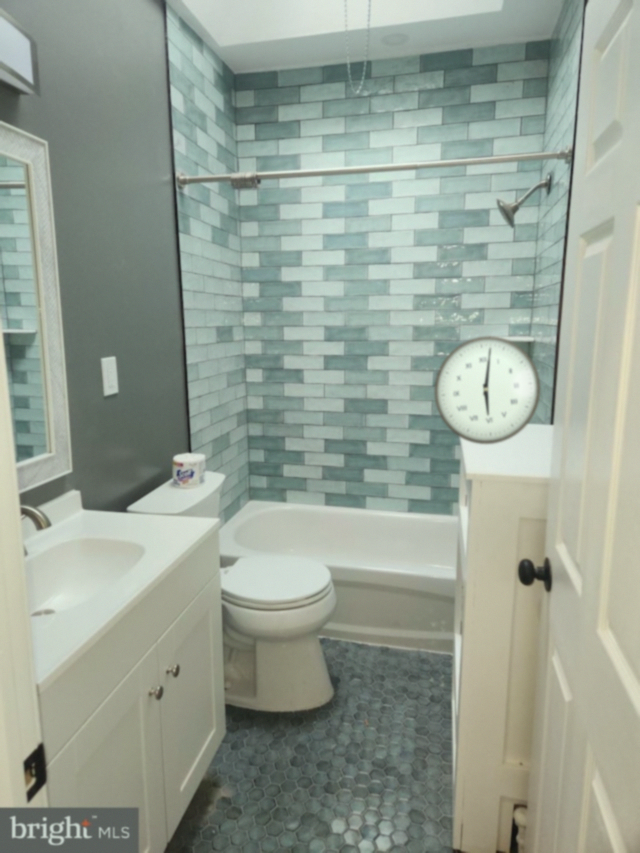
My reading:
6 h 02 min
